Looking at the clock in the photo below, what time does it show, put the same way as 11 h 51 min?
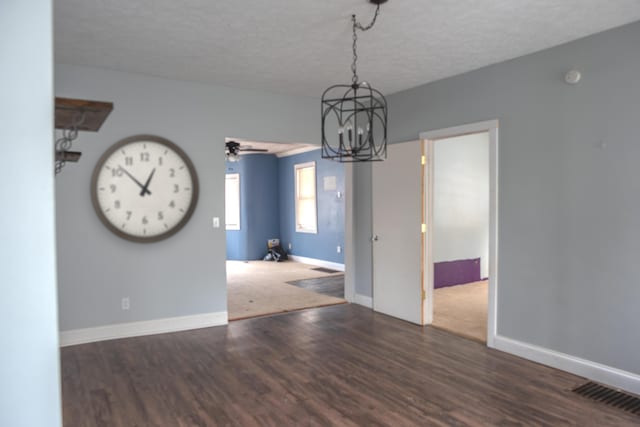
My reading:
12 h 52 min
